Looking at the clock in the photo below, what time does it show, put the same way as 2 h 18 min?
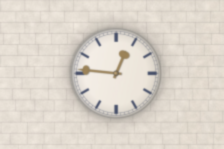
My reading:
12 h 46 min
